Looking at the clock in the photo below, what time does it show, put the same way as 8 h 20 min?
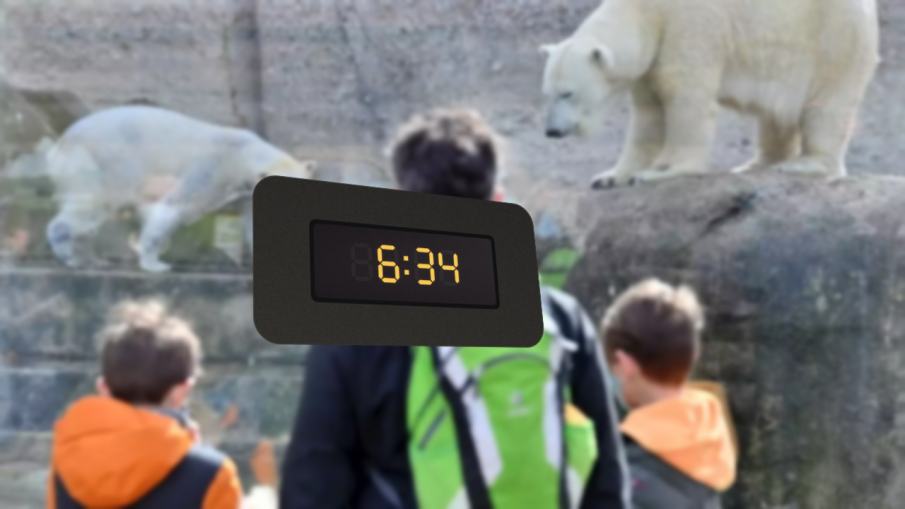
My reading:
6 h 34 min
